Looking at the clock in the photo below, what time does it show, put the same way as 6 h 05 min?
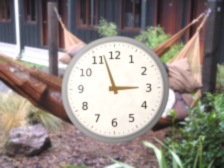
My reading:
2 h 57 min
